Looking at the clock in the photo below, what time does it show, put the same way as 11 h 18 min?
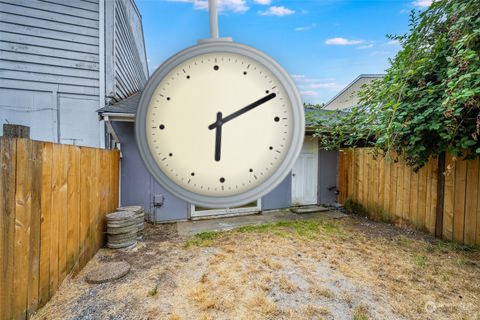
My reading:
6 h 11 min
